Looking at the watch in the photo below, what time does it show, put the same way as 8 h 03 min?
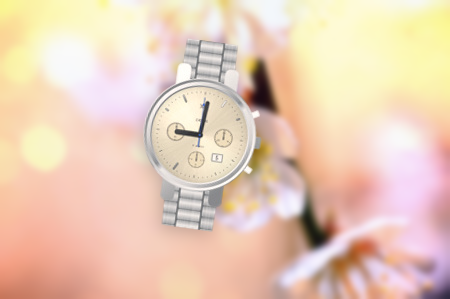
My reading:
9 h 01 min
